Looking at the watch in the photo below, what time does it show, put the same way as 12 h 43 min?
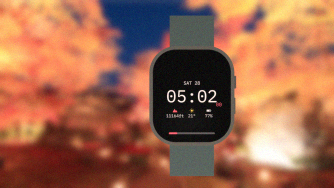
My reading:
5 h 02 min
